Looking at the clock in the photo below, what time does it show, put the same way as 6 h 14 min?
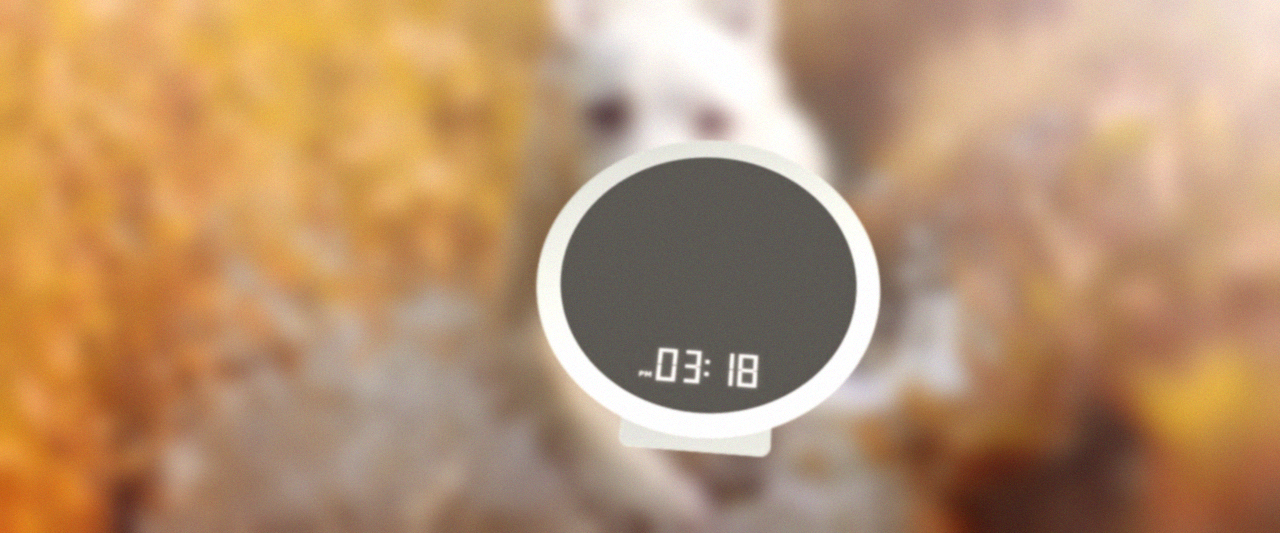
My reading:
3 h 18 min
